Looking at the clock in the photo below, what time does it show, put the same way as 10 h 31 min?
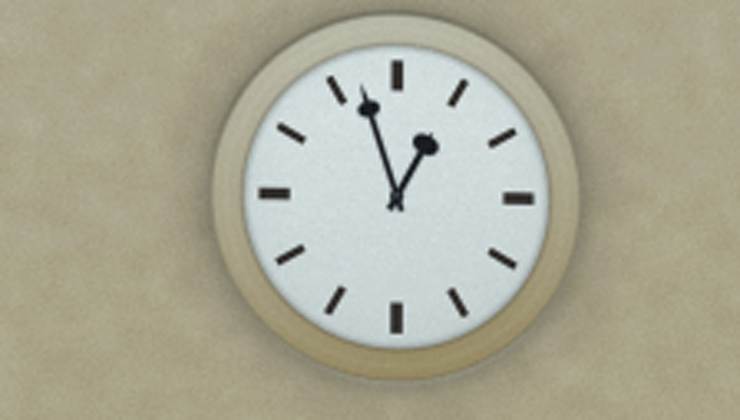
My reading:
12 h 57 min
